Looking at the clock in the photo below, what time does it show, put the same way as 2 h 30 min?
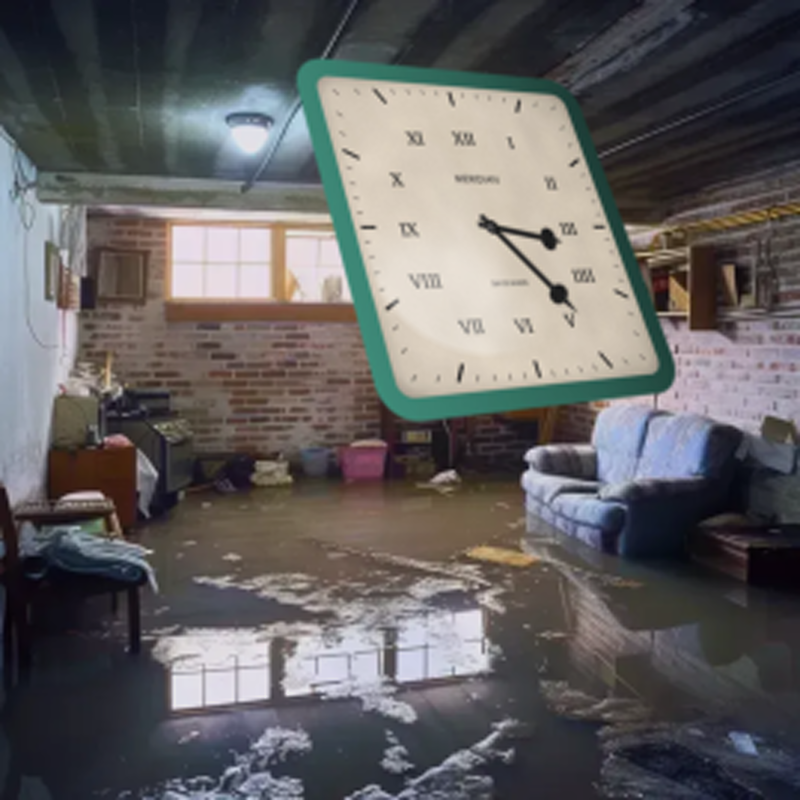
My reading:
3 h 24 min
